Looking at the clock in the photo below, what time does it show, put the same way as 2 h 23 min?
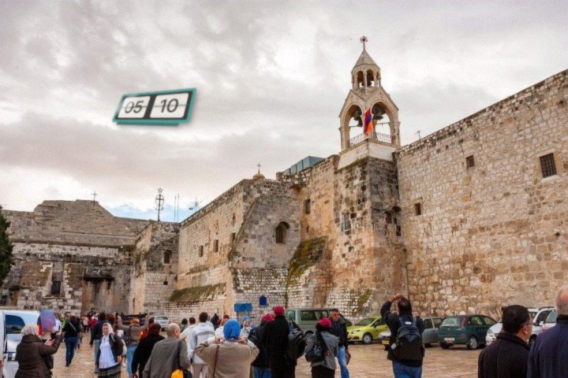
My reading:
5 h 10 min
